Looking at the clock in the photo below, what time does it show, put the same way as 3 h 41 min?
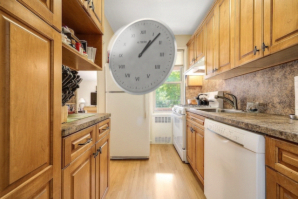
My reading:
1 h 07 min
